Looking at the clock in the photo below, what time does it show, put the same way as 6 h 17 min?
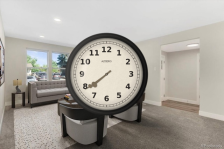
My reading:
7 h 39 min
